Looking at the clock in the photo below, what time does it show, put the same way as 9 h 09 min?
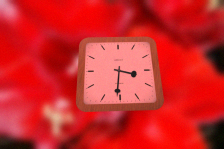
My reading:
3 h 31 min
